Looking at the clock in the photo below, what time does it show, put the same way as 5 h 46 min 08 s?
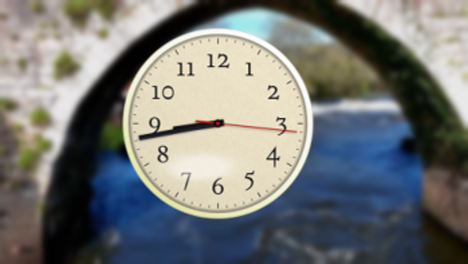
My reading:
8 h 43 min 16 s
